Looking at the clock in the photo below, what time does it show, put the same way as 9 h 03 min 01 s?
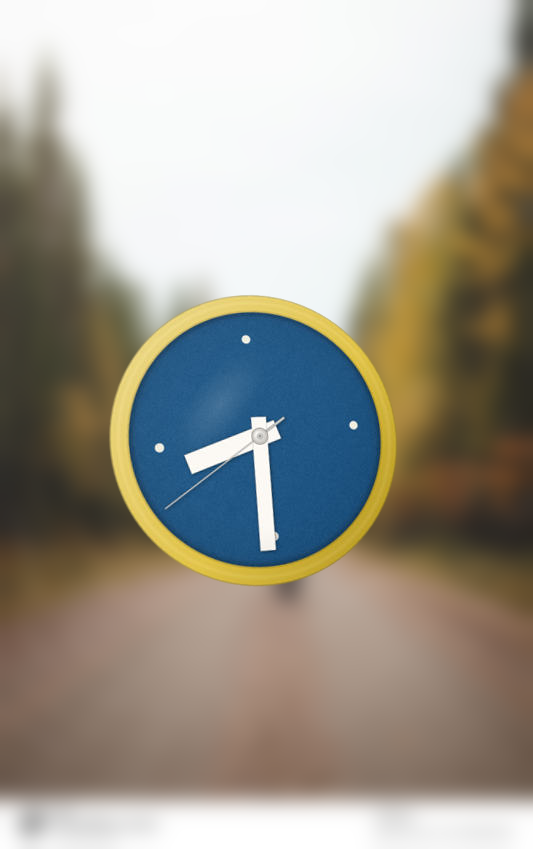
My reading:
8 h 30 min 40 s
